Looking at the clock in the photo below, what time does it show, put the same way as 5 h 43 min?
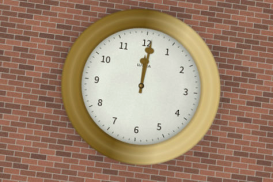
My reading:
12 h 01 min
